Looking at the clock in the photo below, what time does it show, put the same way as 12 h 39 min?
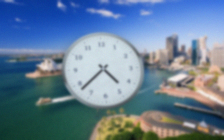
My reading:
4 h 38 min
